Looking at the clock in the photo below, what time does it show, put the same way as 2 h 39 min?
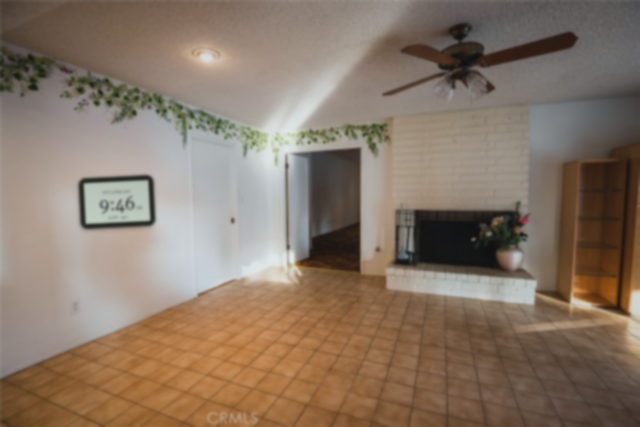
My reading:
9 h 46 min
